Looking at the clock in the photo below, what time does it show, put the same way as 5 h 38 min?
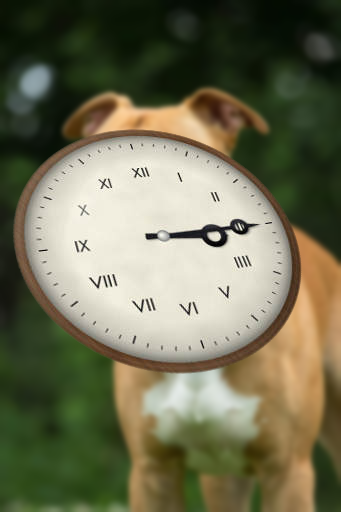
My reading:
3 h 15 min
